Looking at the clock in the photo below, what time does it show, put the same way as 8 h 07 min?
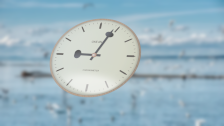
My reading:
9 h 04 min
